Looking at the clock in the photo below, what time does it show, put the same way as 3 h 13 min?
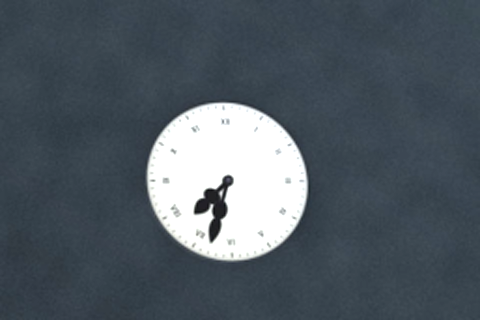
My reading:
7 h 33 min
